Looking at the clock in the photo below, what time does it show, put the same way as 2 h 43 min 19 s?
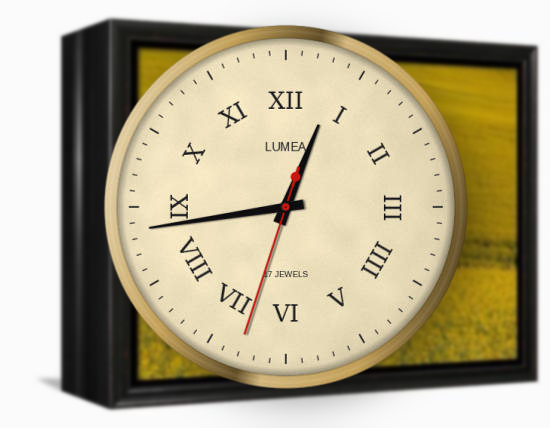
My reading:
12 h 43 min 33 s
